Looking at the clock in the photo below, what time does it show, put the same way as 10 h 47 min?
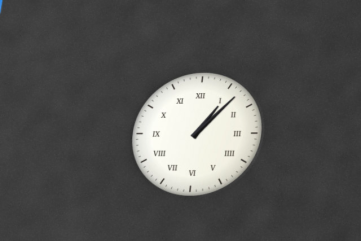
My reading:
1 h 07 min
